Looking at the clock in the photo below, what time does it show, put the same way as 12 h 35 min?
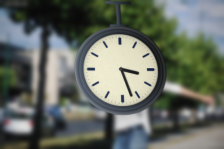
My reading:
3 h 27 min
